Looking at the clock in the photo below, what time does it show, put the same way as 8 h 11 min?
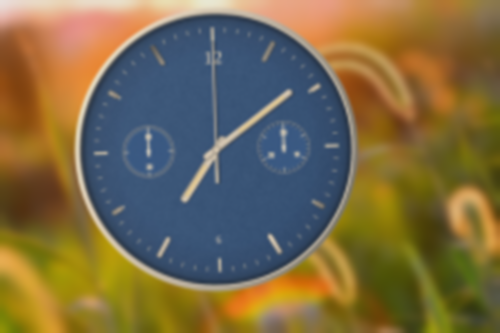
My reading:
7 h 09 min
